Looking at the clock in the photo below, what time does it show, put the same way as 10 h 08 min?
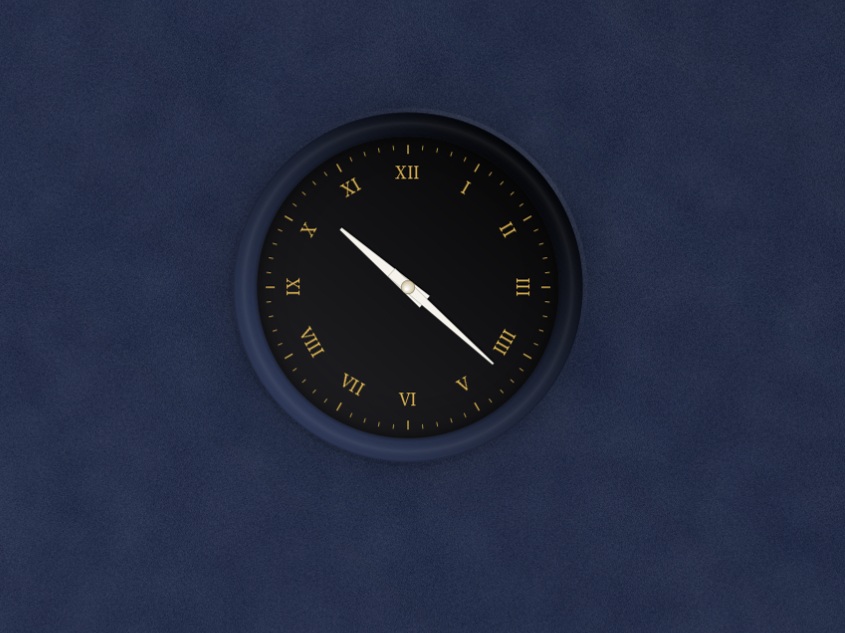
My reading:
10 h 22 min
